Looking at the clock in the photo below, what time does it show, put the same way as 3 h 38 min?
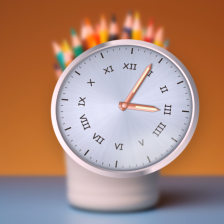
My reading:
3 h 04 min
